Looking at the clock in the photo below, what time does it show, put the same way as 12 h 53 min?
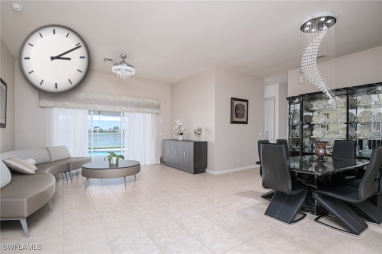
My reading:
3 h 11 min
